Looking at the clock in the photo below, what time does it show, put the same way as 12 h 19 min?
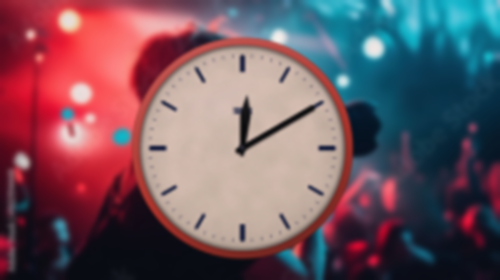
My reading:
12 h 10 min
